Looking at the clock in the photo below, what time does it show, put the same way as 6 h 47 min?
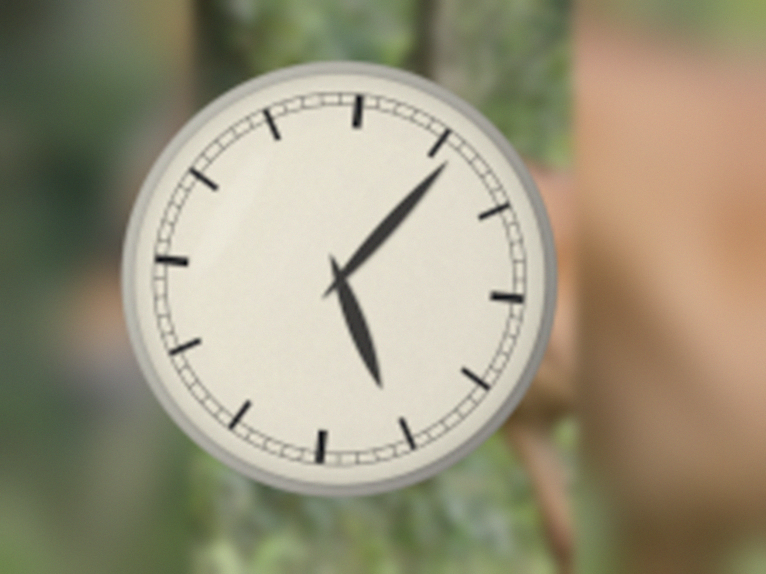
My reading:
5 h 06 min
